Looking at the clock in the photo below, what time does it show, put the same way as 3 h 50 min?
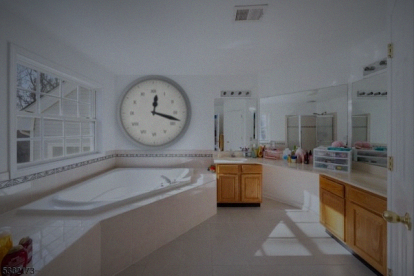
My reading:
12 h 18 min
